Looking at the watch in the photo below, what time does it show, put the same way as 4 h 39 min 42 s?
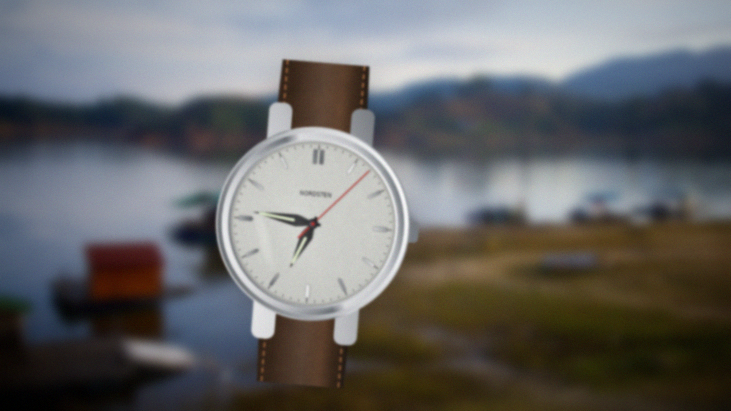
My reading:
6 h 46 min 07 s
